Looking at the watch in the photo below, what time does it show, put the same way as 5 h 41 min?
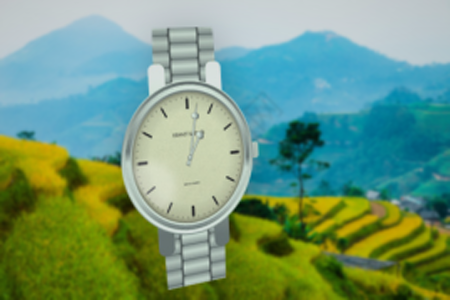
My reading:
1 h 02 min
